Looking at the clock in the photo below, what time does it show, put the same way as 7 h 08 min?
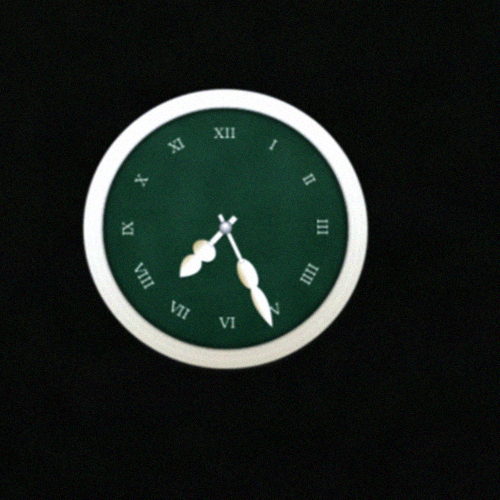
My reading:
7 h 26 min
